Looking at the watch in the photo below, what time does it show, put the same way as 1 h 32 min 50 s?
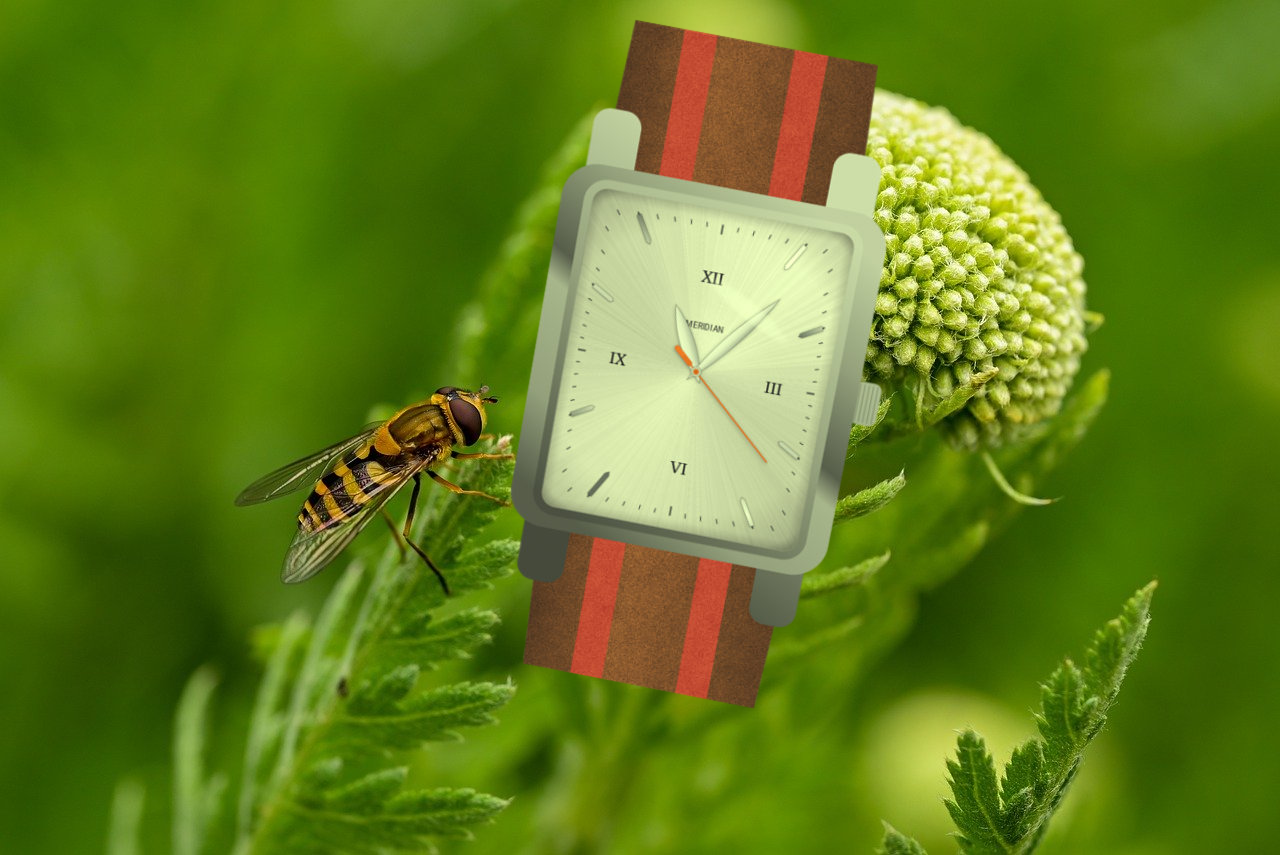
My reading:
11 h 06 min 22 s
